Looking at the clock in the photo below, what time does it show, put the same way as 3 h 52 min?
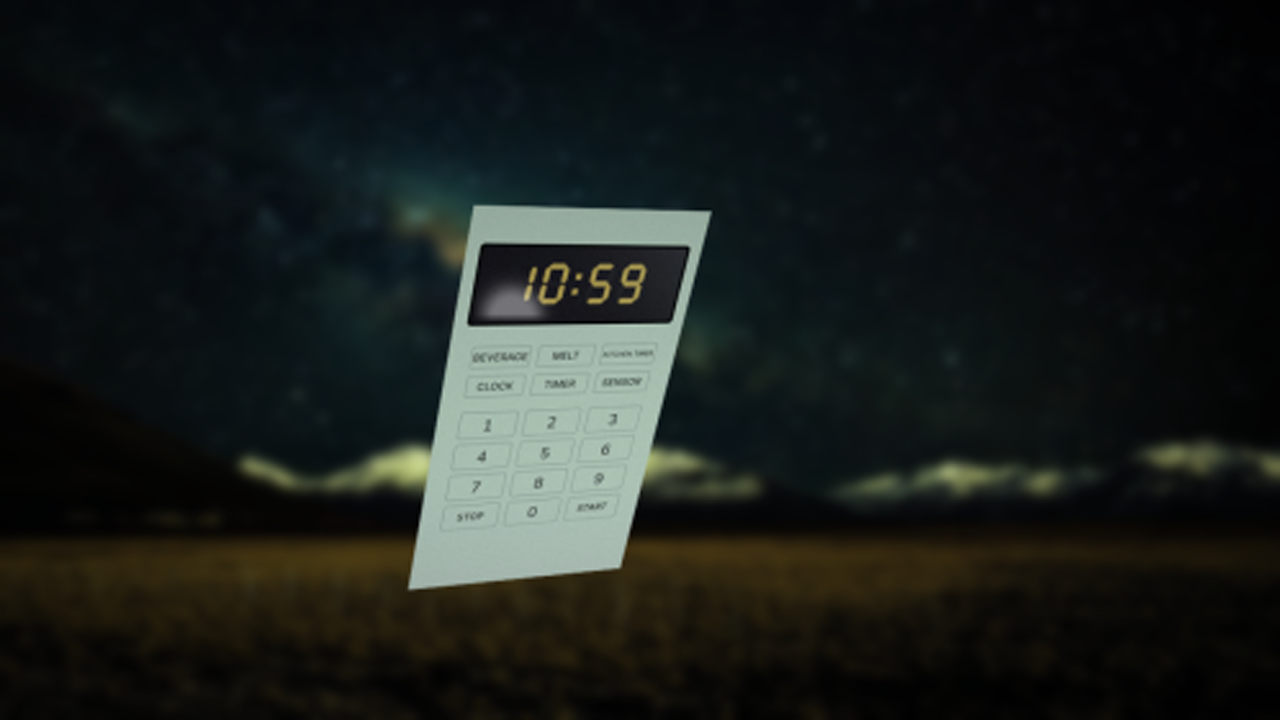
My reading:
10 h 59 min
